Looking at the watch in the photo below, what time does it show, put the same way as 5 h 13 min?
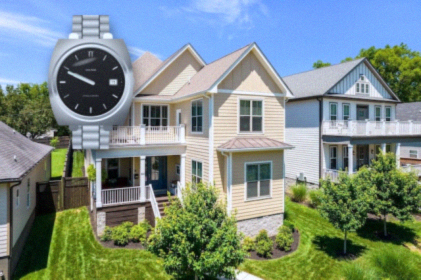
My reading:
9 h 49 min
